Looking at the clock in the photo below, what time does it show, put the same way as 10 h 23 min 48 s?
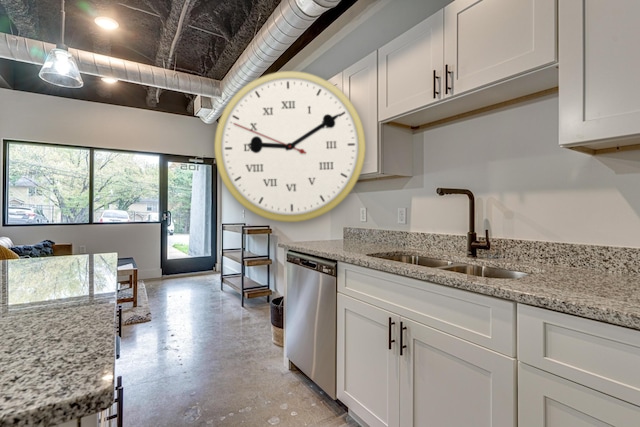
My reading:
9 h 09 min 49 s
